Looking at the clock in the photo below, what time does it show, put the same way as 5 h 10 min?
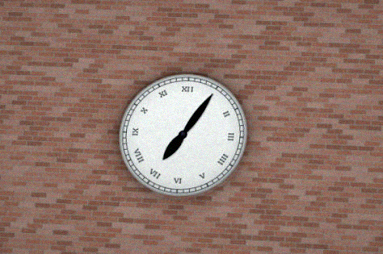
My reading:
7 h 05 min
